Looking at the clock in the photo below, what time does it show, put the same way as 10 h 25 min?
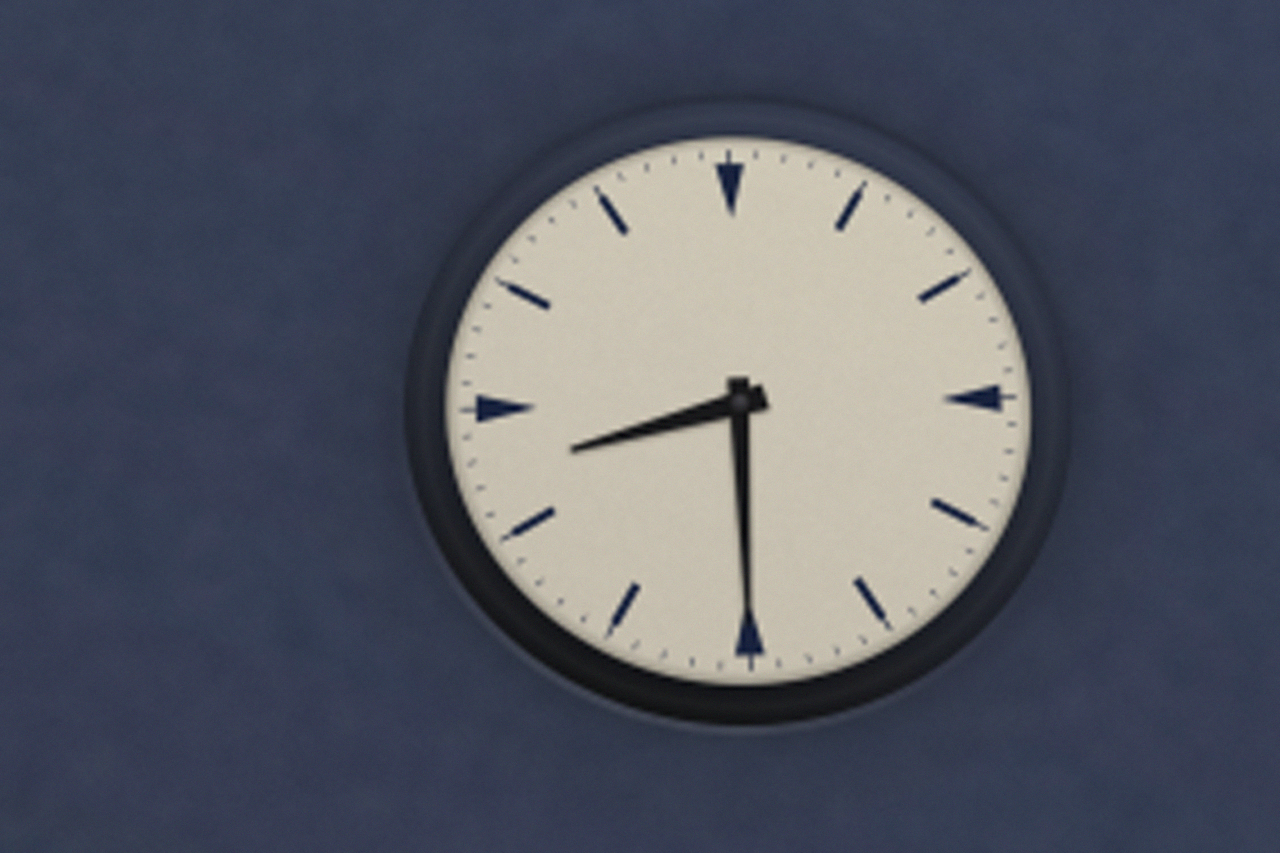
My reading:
8 h 30 min
